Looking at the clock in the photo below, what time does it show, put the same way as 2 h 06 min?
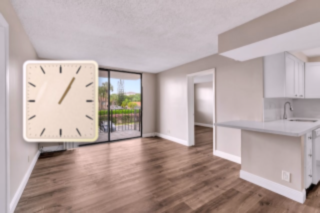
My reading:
1 h 05 min
